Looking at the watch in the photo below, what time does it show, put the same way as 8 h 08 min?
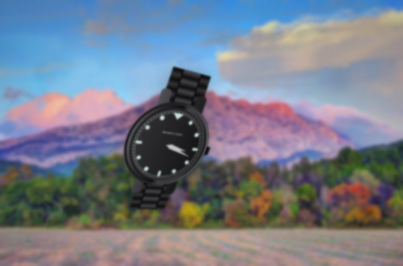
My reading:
3 h 18 min
